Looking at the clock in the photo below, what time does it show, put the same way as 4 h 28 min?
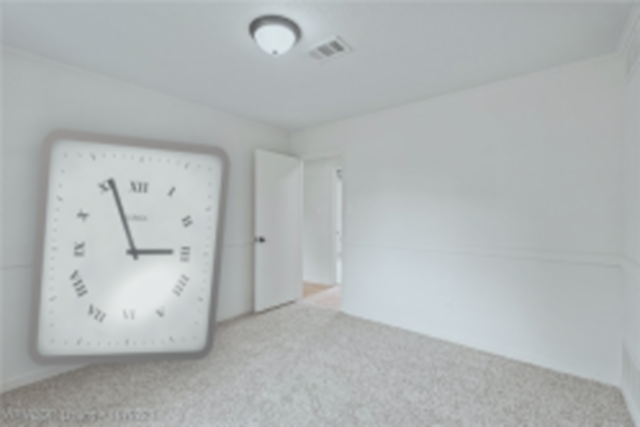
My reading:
2 h 56 min
